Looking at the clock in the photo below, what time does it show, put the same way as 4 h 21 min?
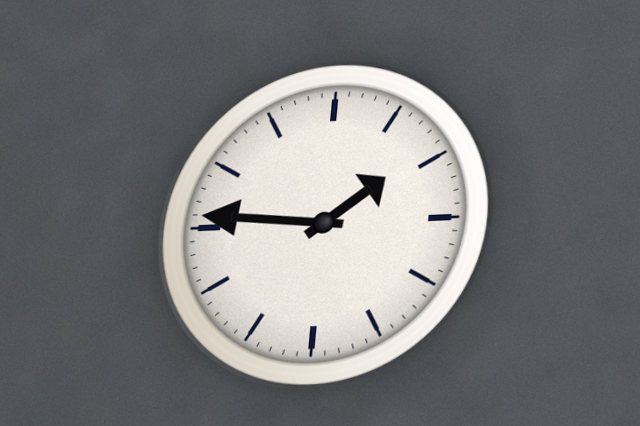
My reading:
1 h 46 min
